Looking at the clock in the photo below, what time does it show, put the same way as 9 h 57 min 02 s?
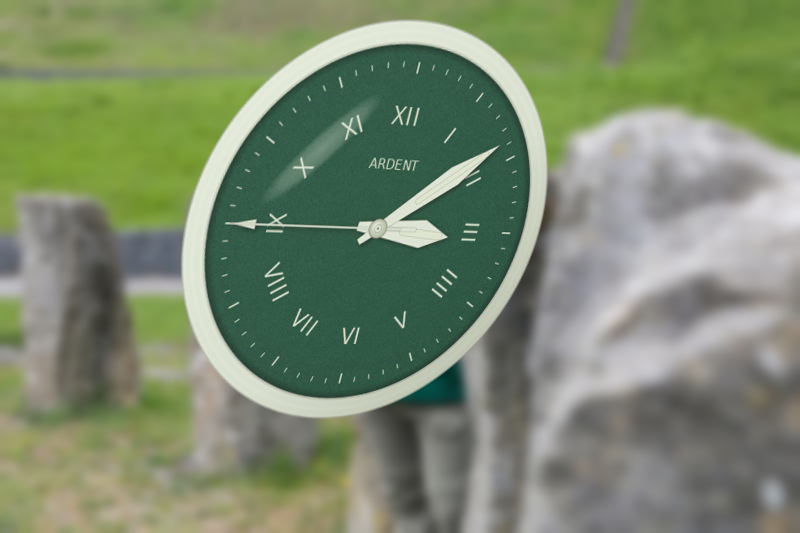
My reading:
3 h 08 min 45 s
